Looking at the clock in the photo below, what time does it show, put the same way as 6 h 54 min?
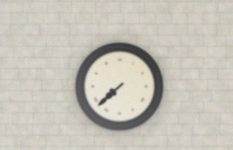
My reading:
7 h 38 min
